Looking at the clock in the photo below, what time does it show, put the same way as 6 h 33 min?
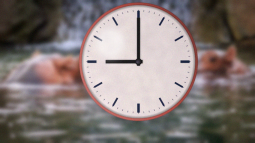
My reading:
9 h 00 min
